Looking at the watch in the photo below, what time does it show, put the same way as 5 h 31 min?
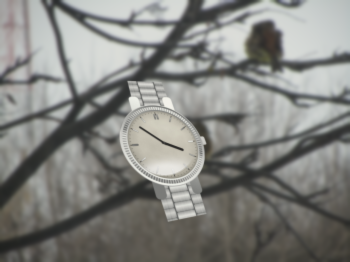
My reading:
3 h 52 min
